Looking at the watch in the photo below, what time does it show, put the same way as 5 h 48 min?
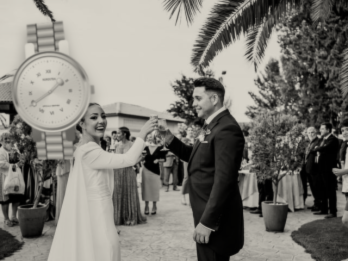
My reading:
1 h 40 min
